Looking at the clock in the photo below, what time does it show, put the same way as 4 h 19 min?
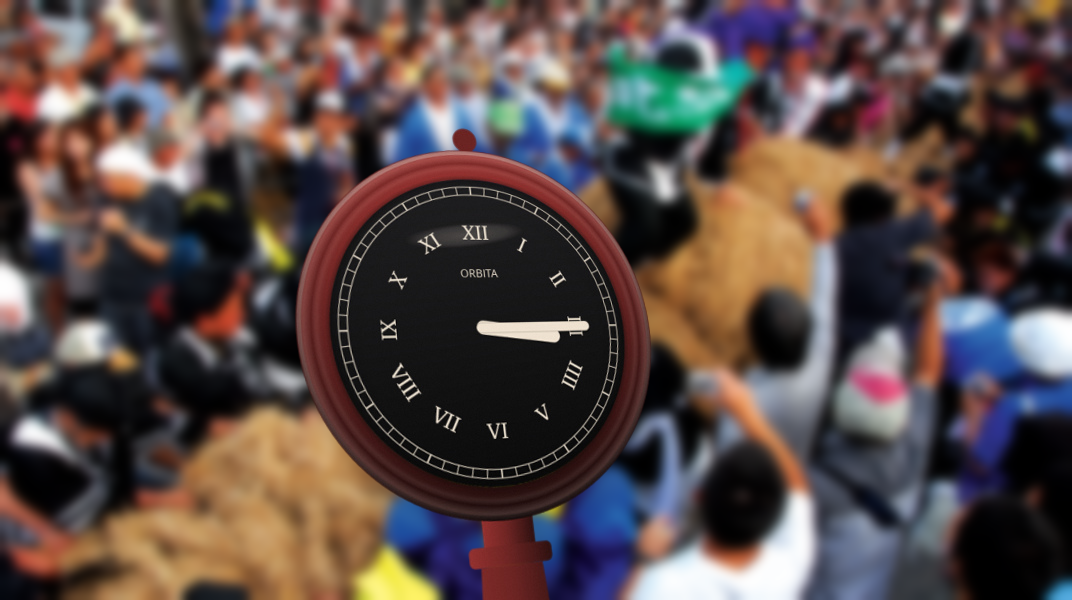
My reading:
3 h 15 min
